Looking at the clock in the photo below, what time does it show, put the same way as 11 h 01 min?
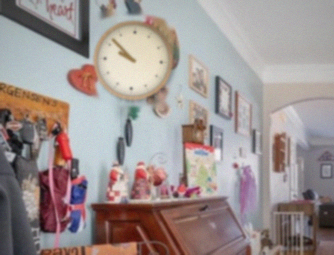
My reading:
9 h 52 min
